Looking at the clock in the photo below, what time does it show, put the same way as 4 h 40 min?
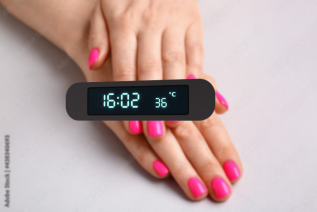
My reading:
16 h 02 min
